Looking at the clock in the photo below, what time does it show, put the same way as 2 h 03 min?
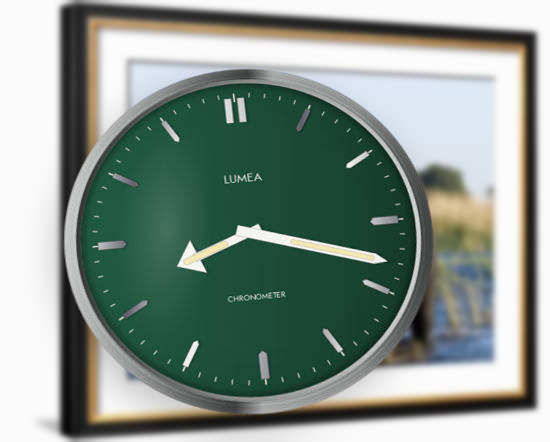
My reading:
8 h 18 min
